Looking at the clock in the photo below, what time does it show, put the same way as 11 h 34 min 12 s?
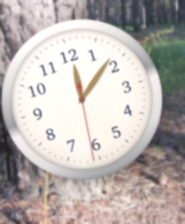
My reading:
12 h 08 min 31 s
